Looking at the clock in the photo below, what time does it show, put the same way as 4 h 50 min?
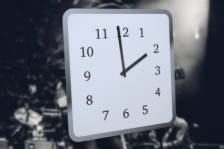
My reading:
1 h 59 min
